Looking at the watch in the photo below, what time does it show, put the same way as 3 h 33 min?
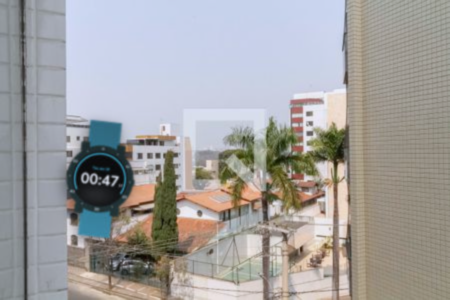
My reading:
0 h 47 min
